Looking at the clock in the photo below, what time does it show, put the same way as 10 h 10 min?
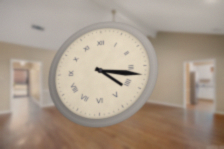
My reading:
4 h 17 min
